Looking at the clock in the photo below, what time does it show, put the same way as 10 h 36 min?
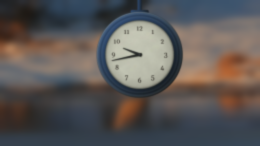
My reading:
9 h 43 min
